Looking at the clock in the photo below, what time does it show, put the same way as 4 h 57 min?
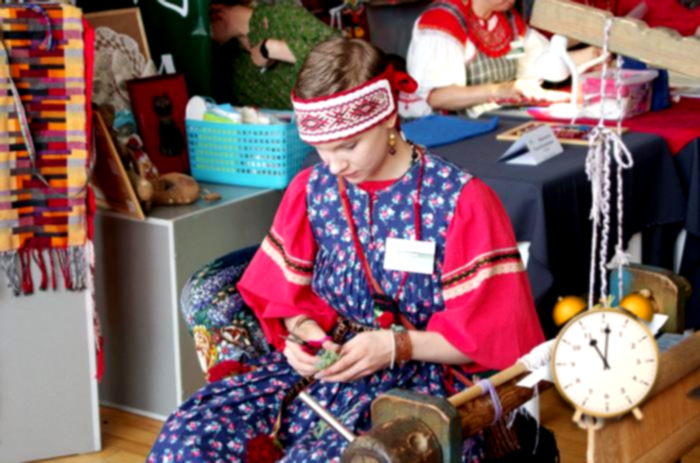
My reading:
11 h 01 min
